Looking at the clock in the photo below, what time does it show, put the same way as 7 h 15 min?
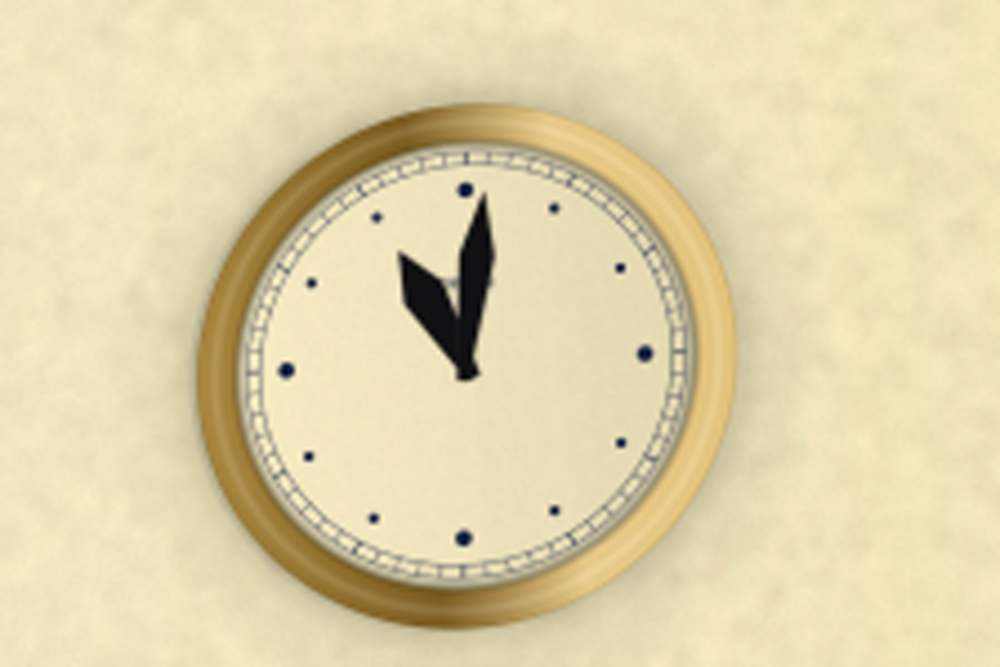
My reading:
11 h 01 min
